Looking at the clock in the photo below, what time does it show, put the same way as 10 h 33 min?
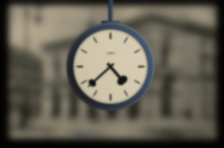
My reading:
4 h 38 min
